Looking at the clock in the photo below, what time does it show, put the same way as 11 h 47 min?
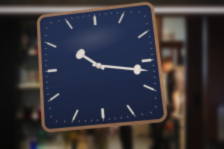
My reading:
10 h 17 min
